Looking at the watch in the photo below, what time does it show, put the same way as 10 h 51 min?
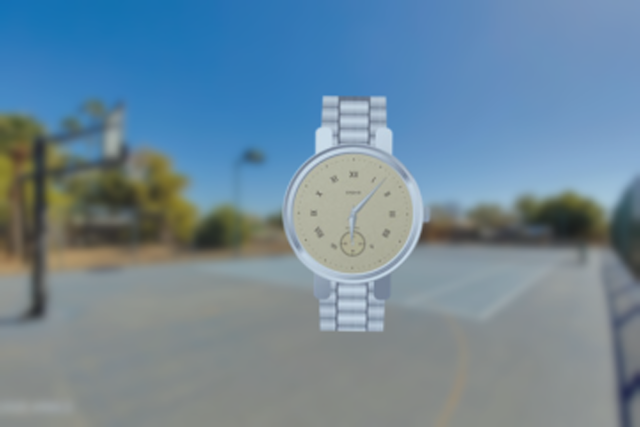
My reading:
6 h 07 min
